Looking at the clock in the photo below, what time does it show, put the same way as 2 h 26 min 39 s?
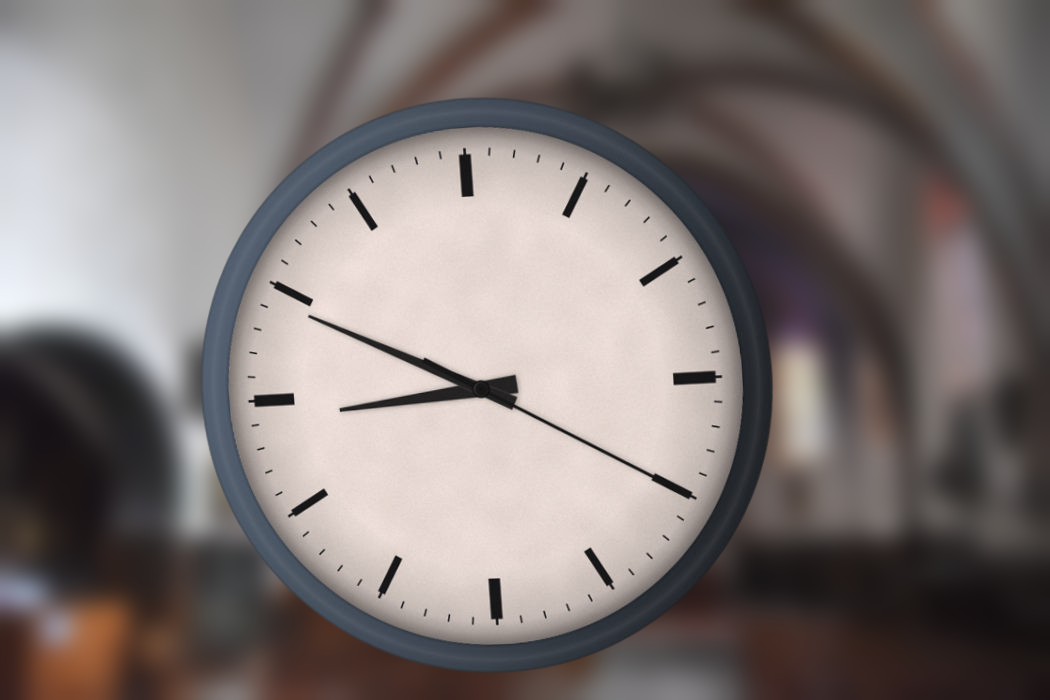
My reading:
8 h 49 min 20 s
